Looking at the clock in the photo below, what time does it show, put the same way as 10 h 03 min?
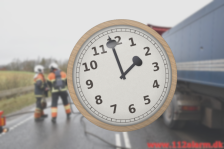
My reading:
1 h 59 min
